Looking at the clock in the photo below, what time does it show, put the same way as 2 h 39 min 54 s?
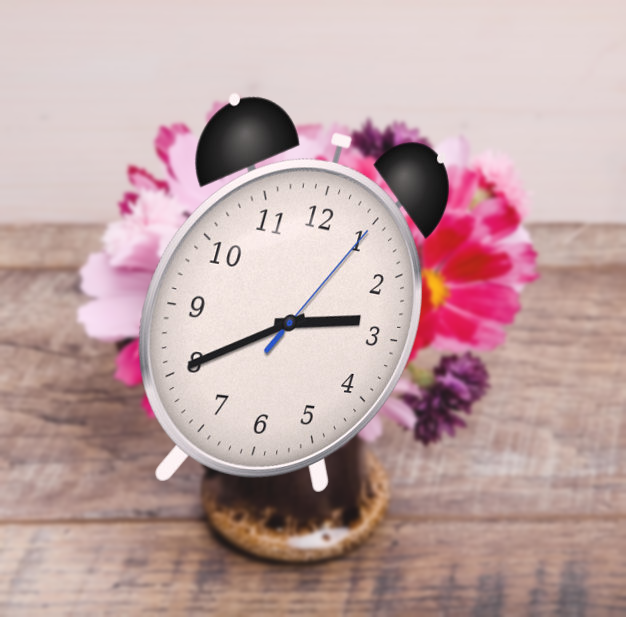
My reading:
2 h 40 min 05 s
